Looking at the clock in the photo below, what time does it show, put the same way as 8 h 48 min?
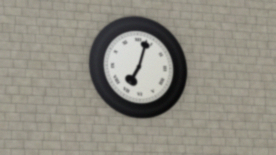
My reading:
7 h 03 min
